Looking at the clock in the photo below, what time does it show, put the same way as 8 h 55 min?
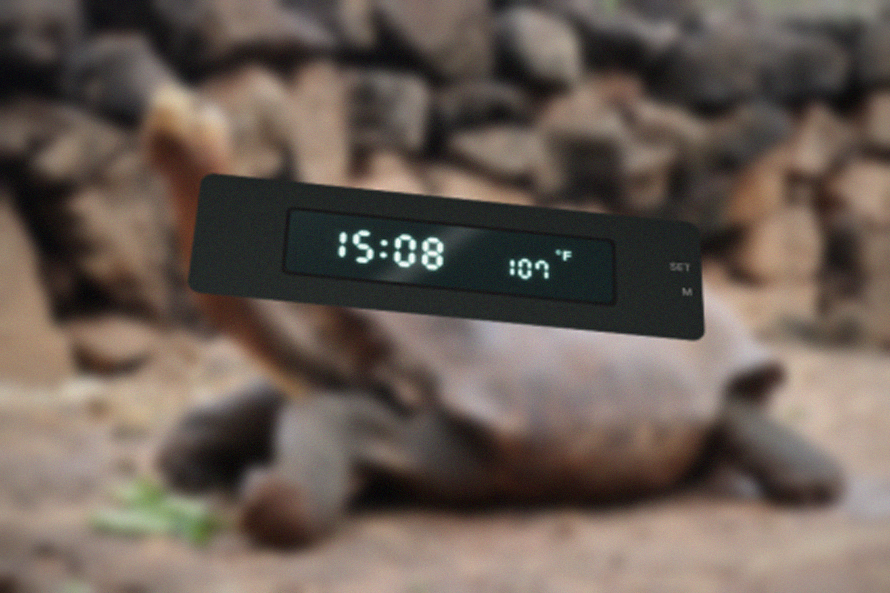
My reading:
15 h 08 min
